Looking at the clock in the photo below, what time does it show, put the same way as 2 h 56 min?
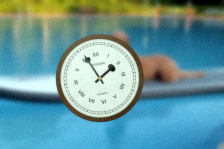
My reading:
1 h 56 min
